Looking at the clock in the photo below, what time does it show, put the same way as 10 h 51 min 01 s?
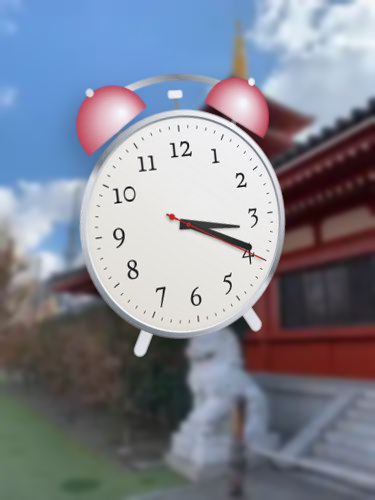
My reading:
3 h 19 min 20 s
